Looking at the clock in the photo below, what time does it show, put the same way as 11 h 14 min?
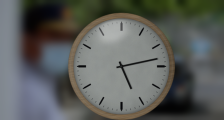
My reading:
5 h 13 min
